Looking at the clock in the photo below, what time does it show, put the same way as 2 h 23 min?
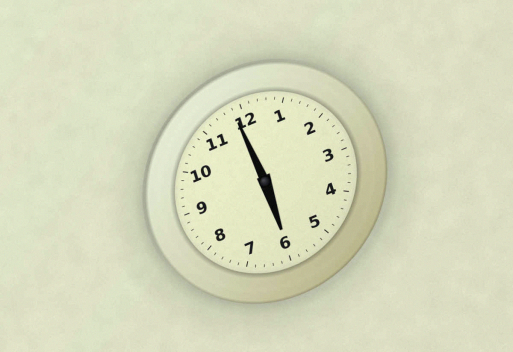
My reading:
5 h 59 min
